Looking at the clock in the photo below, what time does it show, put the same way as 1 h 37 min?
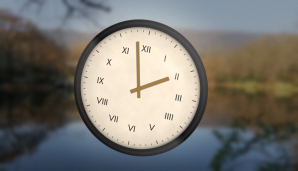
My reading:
1 h 58 min
